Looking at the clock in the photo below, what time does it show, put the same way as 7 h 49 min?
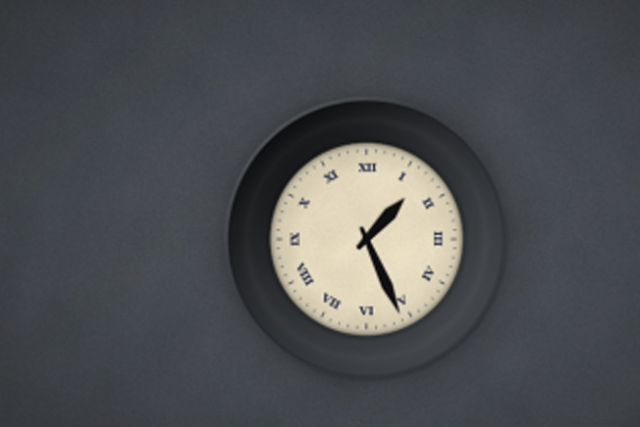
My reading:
1 h 26 min
